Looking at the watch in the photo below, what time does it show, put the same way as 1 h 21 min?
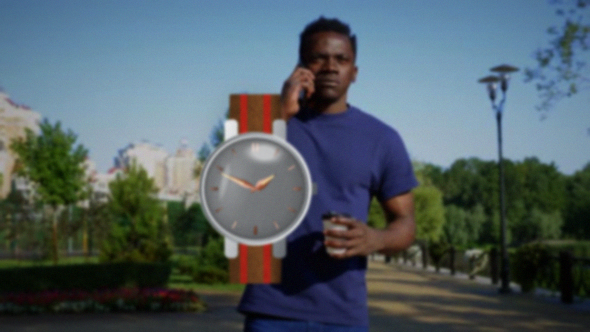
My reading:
1 h 49 min
